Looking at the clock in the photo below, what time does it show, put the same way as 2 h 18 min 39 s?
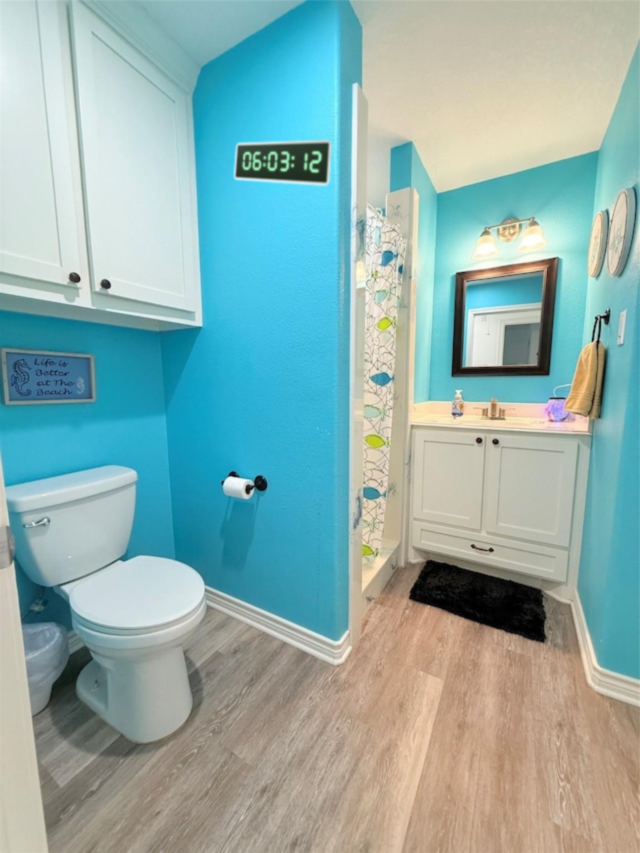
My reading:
6 h 03 min 12 s
